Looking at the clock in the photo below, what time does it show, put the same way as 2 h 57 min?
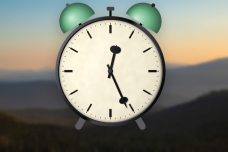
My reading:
12 h 26 min
